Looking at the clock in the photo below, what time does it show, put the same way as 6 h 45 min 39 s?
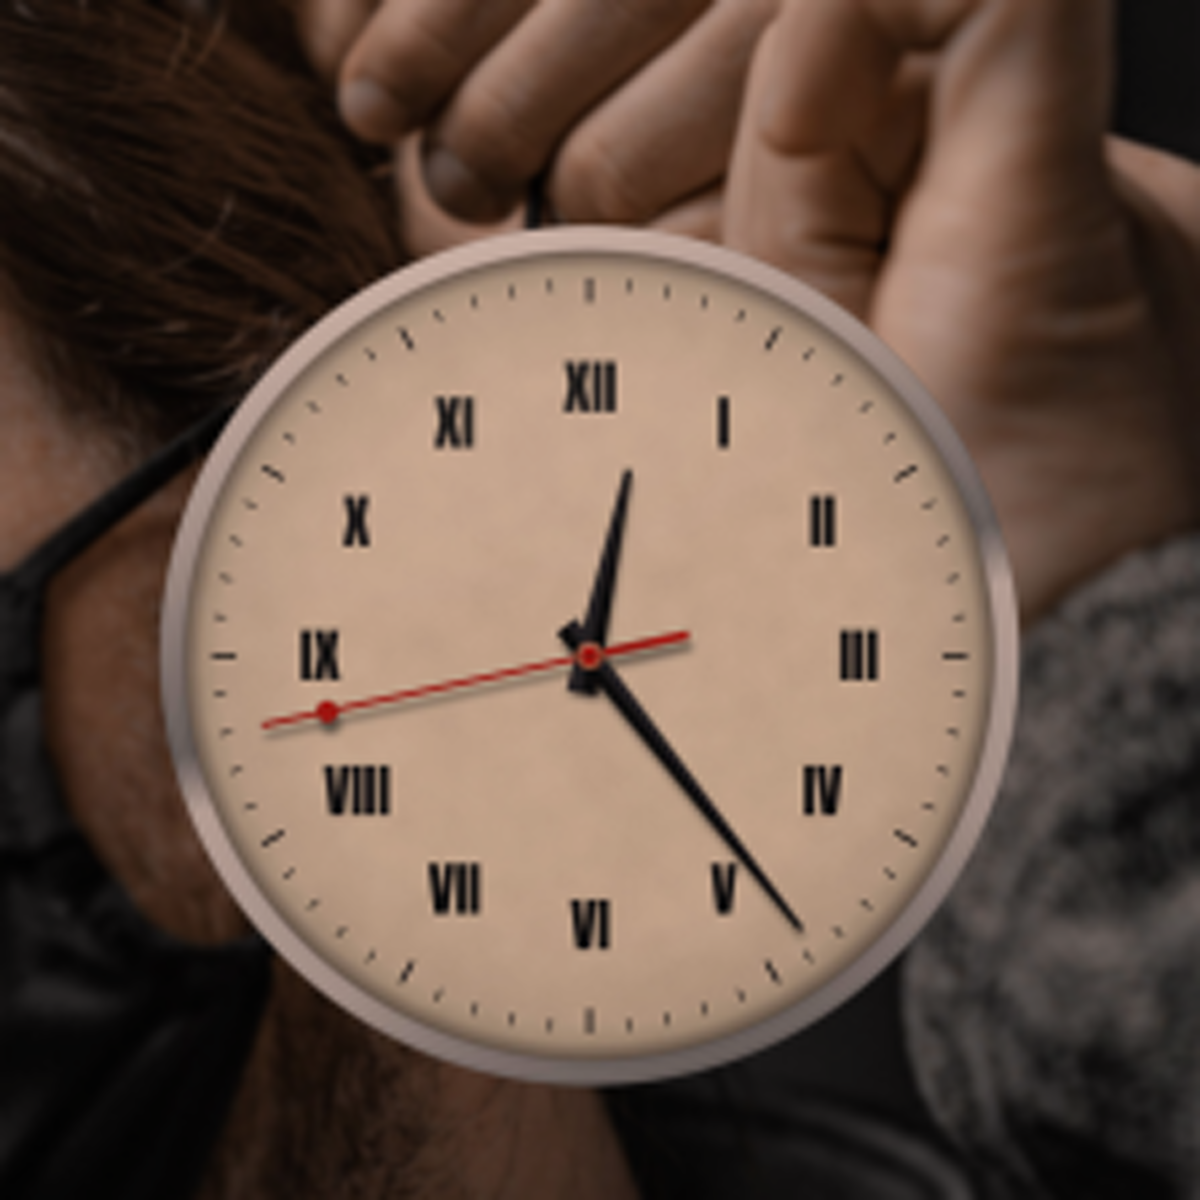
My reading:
12 h 23 min 43 s
